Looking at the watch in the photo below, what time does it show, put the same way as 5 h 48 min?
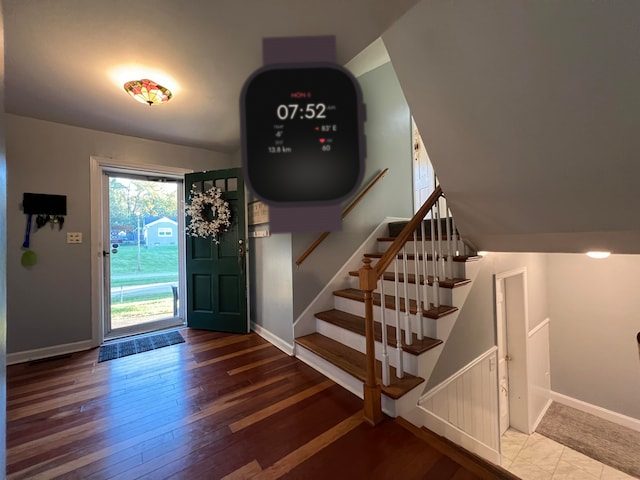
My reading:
7 h 52 min
